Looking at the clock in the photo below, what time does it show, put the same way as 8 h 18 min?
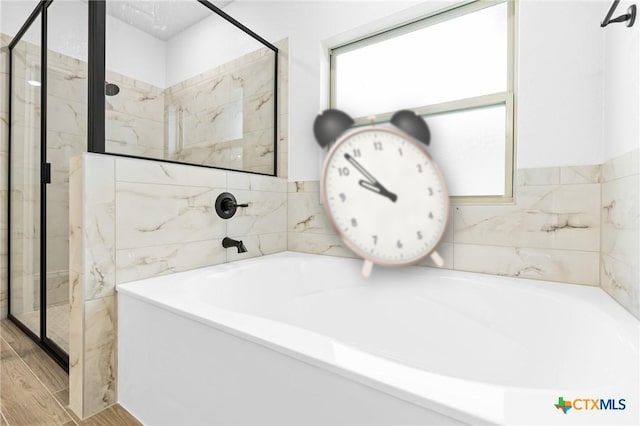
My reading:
9 h 53 min
